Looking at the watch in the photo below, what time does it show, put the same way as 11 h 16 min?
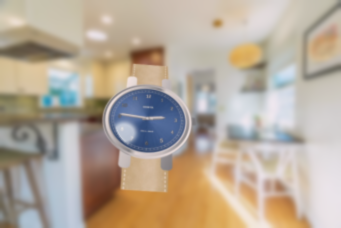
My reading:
2 h 46 min
